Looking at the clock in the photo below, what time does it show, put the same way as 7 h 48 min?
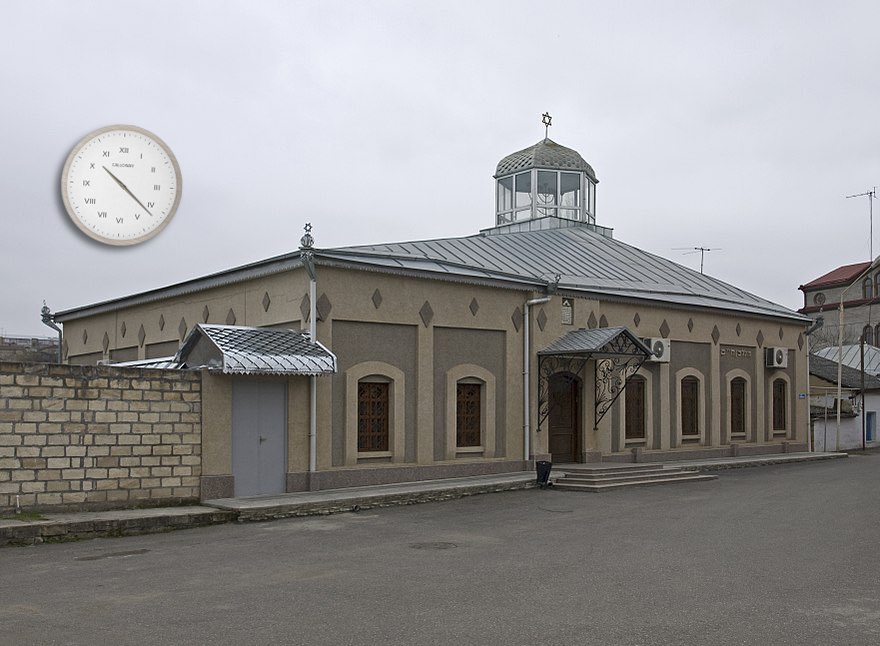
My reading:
10 h 22 min
